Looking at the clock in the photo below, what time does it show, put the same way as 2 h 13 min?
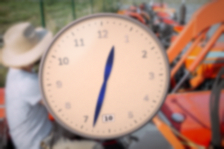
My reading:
12 h 33 min
